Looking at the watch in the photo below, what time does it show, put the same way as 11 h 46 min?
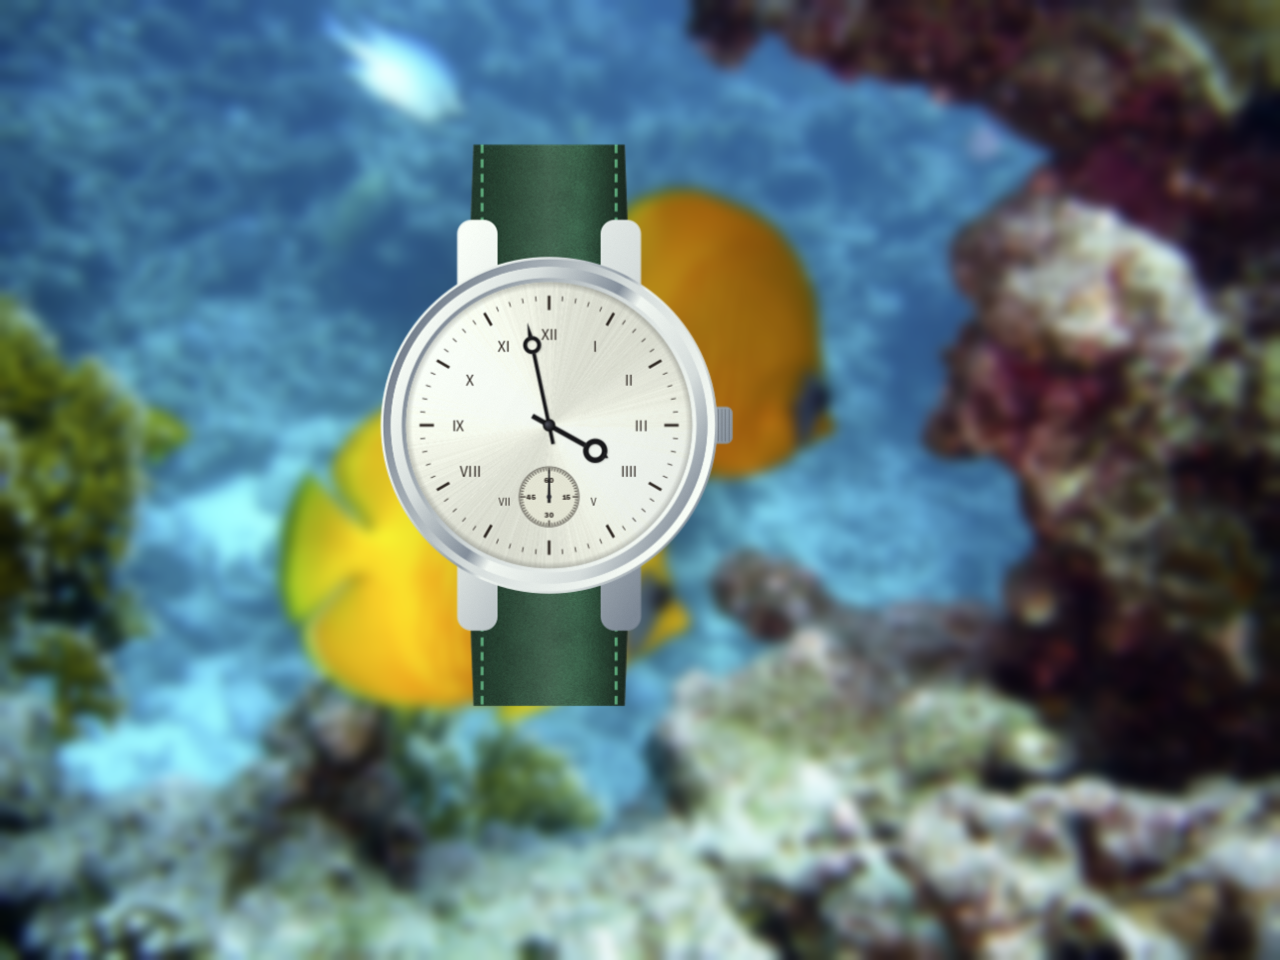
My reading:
3 h 58 min
